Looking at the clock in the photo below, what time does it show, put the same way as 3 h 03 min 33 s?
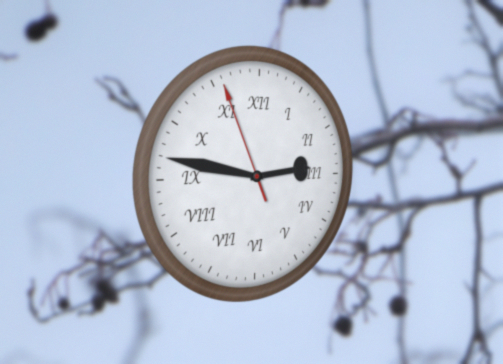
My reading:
2 h 46 min 56 s
